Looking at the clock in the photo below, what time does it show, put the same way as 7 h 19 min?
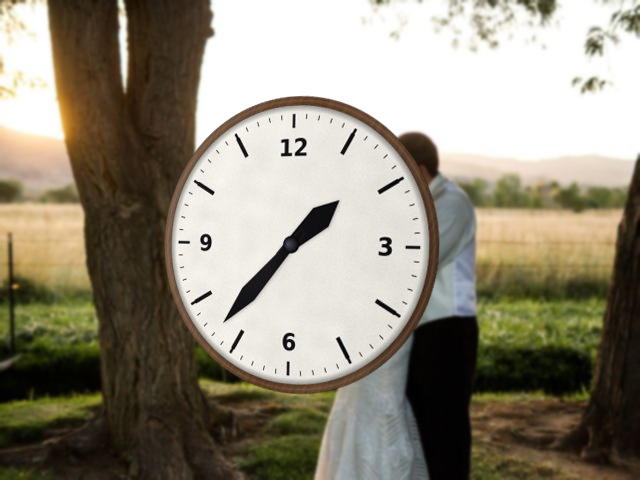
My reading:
1 h 37 min
